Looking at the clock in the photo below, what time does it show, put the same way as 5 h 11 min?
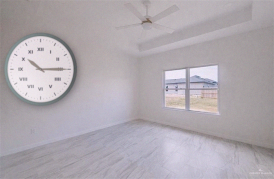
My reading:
10 h 15 min
